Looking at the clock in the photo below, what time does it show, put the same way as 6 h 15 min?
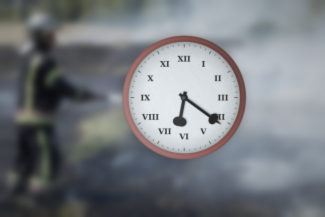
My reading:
6 h 21 min
